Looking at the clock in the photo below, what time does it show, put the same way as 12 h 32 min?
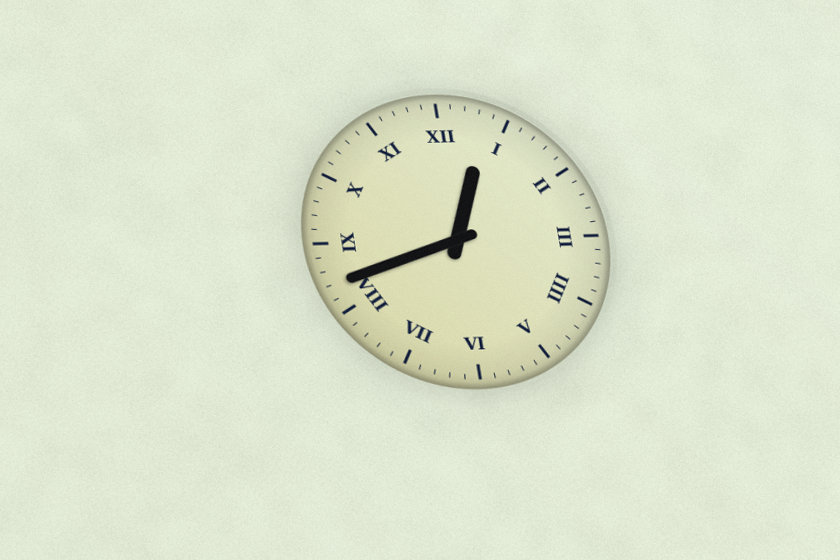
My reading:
12 h 42 min
